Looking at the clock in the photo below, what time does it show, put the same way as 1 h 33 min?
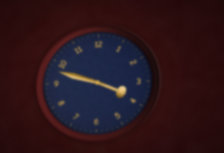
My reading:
3 h 48 min
